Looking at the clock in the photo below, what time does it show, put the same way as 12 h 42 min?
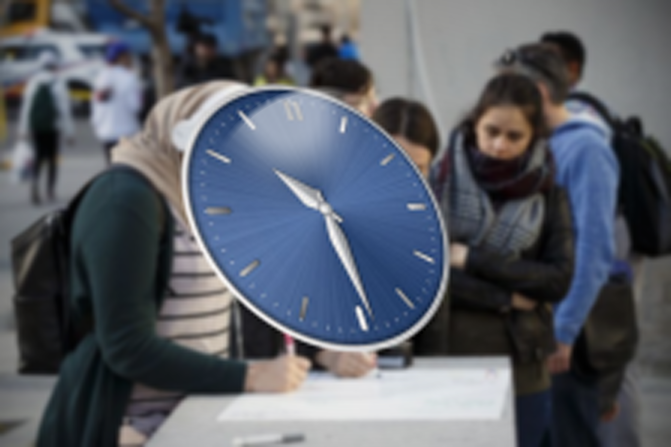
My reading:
10 h 29 min
